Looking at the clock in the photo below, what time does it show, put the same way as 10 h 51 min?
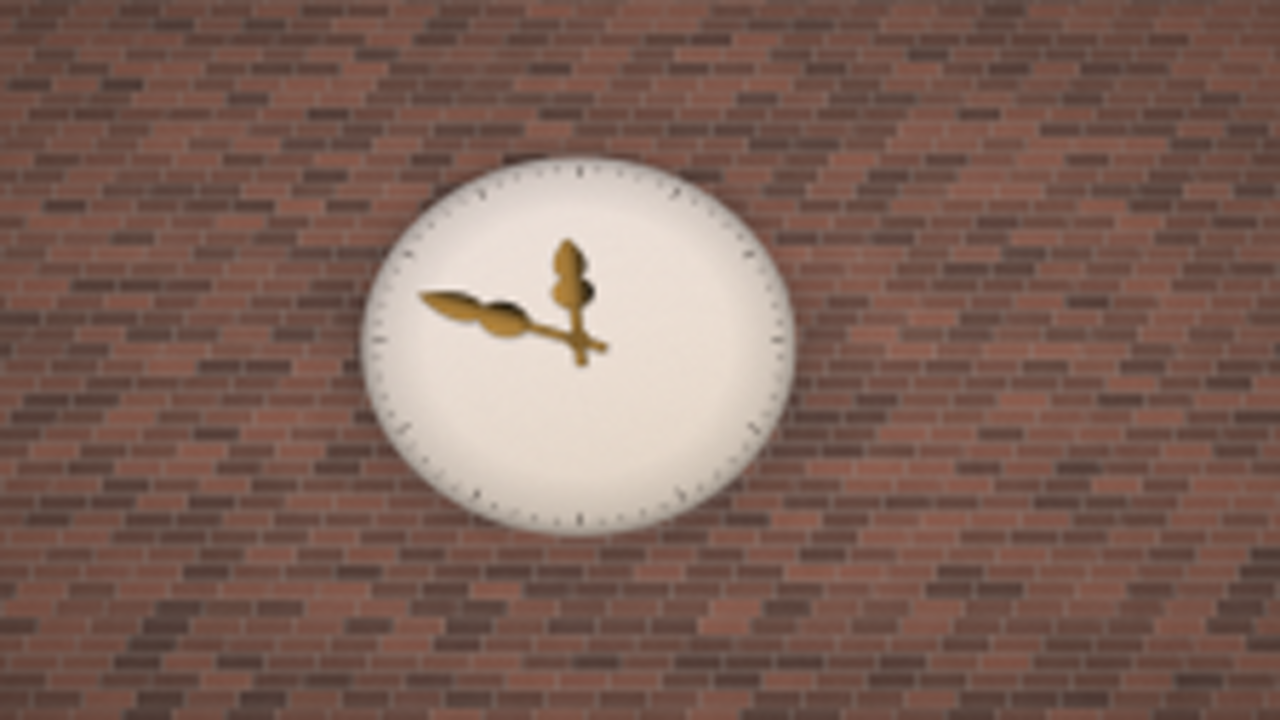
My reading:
11 h 48 min
